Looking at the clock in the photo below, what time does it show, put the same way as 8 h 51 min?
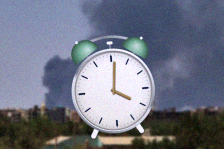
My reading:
4 h 01 min
